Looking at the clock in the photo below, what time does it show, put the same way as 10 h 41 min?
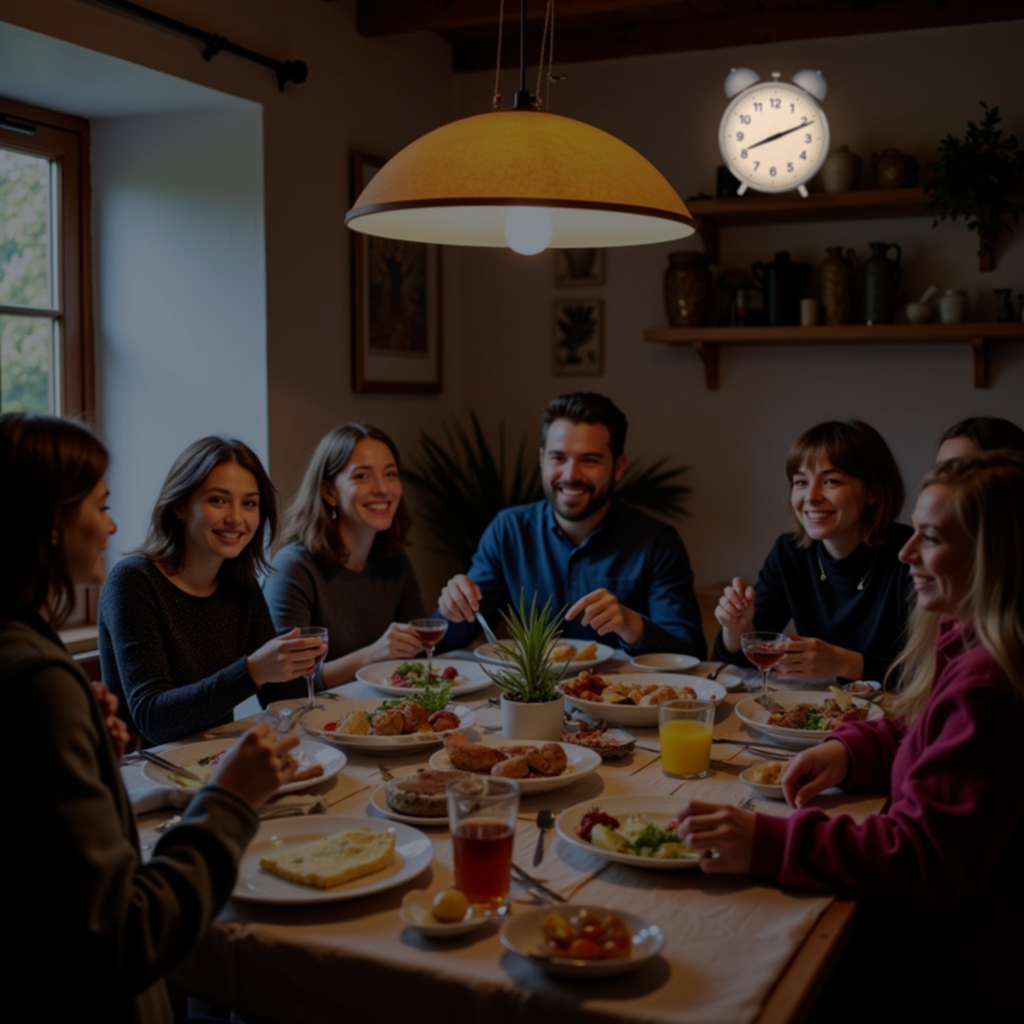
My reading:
8 h 11 min
